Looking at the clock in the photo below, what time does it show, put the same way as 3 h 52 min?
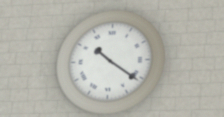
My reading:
10 h 21 min
